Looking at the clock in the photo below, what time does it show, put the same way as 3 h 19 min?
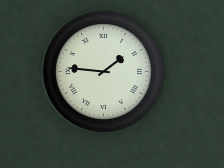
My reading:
1 h 46 min
